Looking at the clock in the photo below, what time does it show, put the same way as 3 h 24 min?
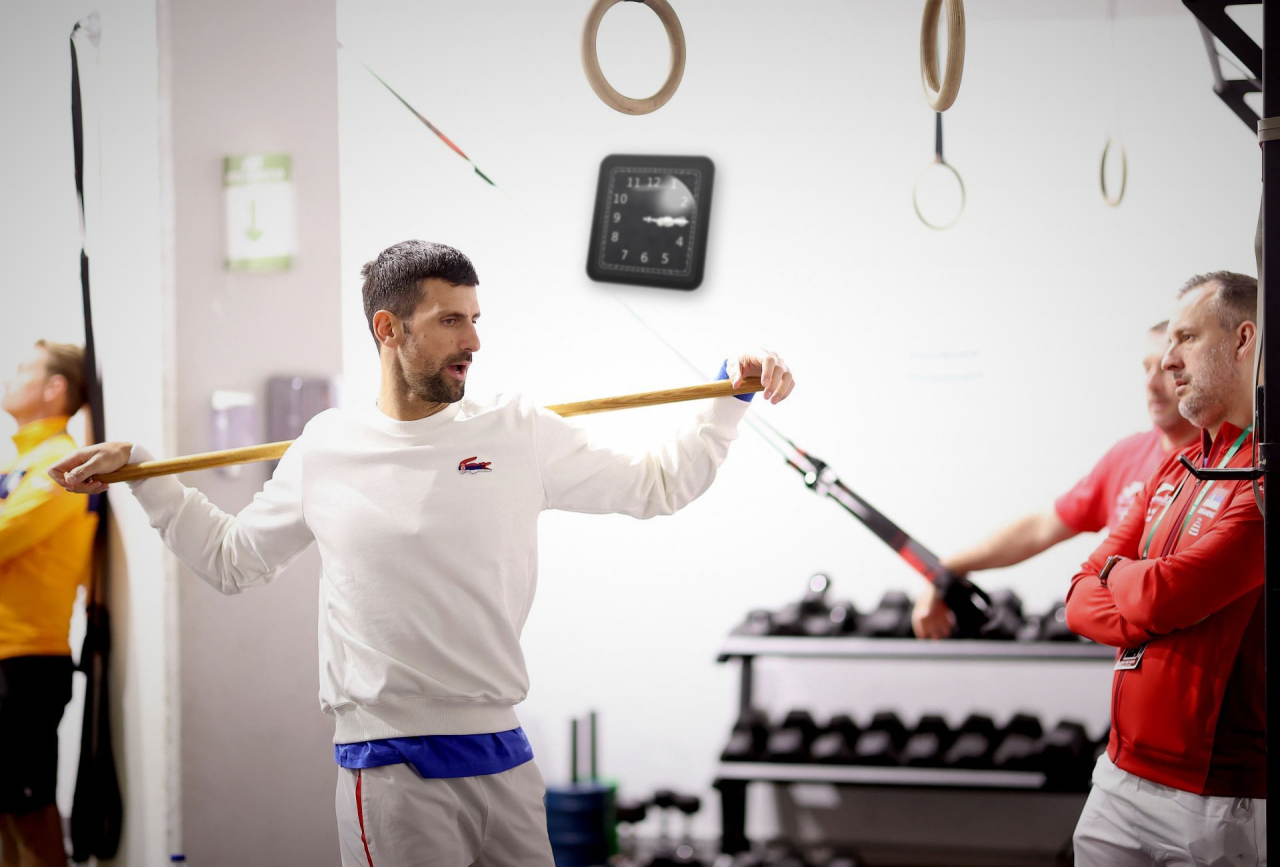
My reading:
3 h 15 min
